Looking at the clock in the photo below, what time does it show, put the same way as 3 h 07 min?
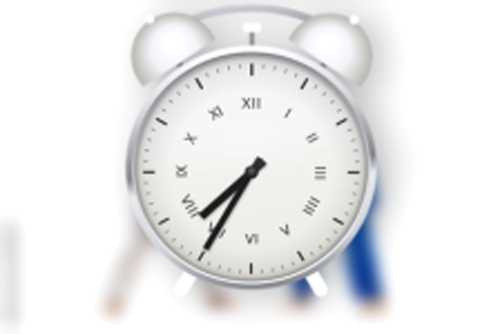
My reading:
7 h 35 min
